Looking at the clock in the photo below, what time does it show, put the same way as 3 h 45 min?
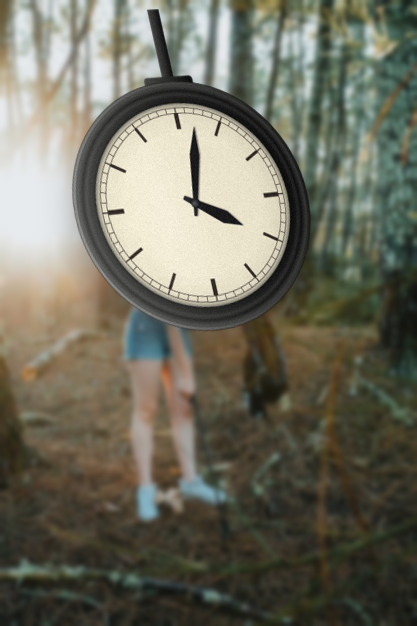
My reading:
4 h 02 min
